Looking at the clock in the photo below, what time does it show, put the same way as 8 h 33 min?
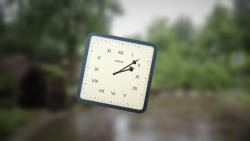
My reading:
2 h 08 min
